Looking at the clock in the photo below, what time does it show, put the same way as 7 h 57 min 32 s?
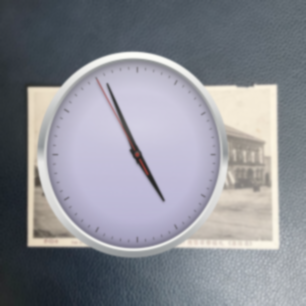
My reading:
4 h 55 min 55 s
